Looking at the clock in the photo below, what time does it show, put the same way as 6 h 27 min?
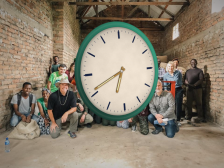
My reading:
6 h 41 min
